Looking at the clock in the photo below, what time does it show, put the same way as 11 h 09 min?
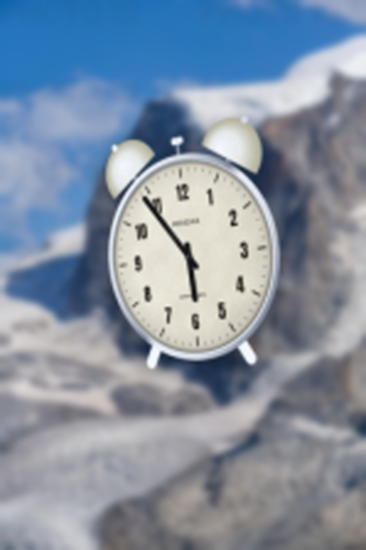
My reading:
5 h 54 min
